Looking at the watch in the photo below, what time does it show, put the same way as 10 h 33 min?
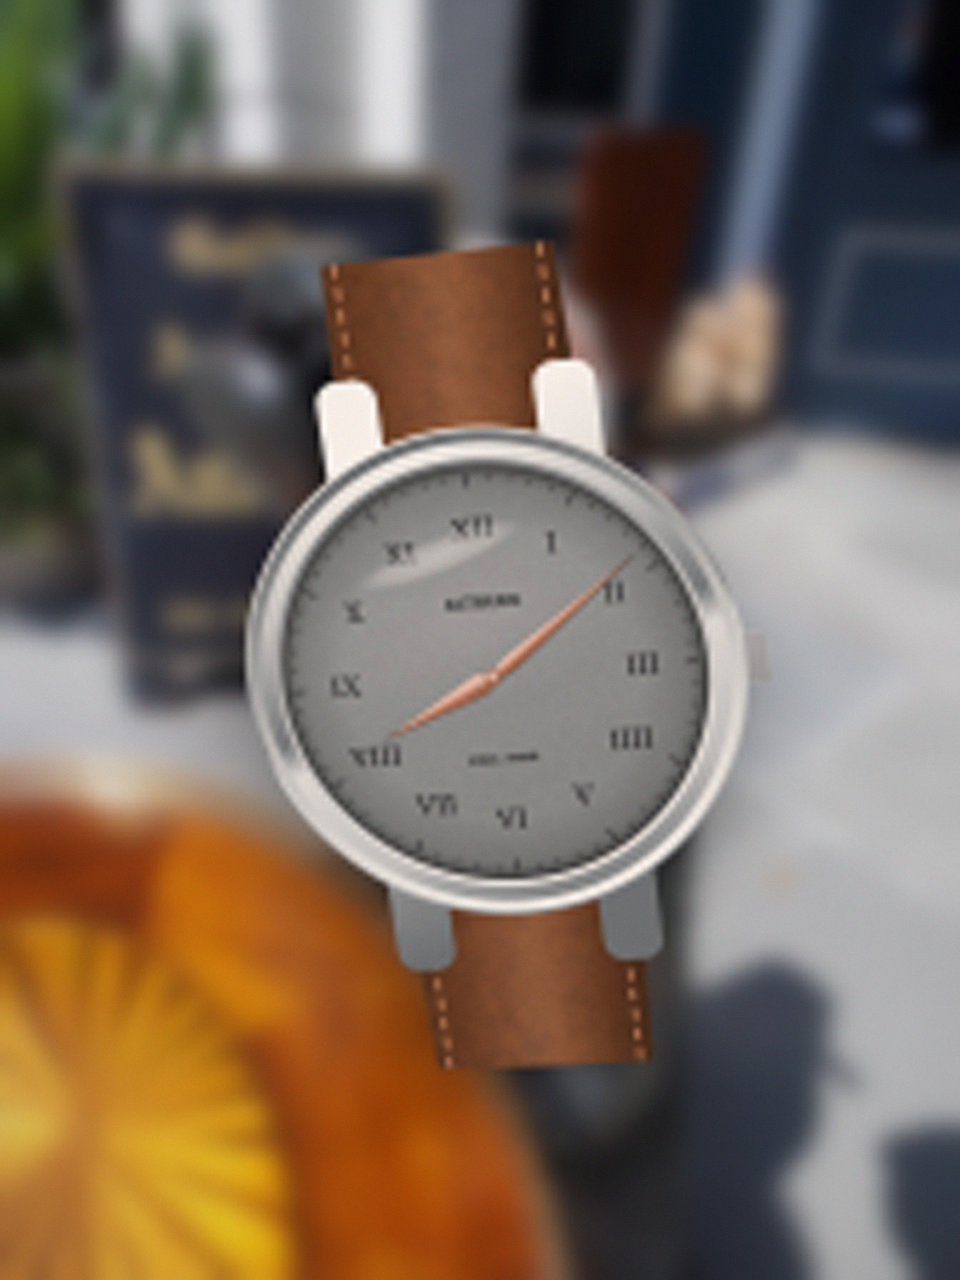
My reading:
8 h 09 min
